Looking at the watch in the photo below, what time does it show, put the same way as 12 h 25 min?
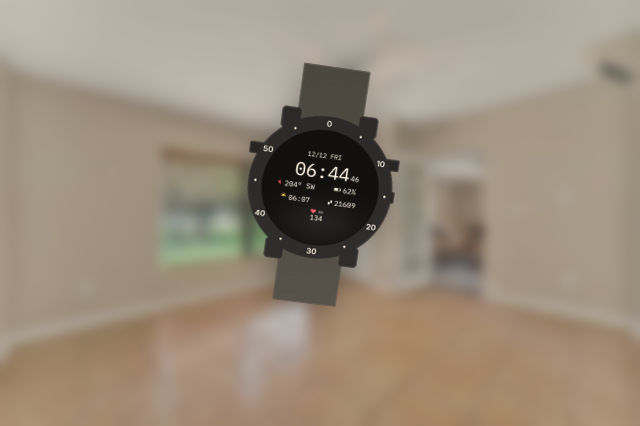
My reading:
6 h 44 min
